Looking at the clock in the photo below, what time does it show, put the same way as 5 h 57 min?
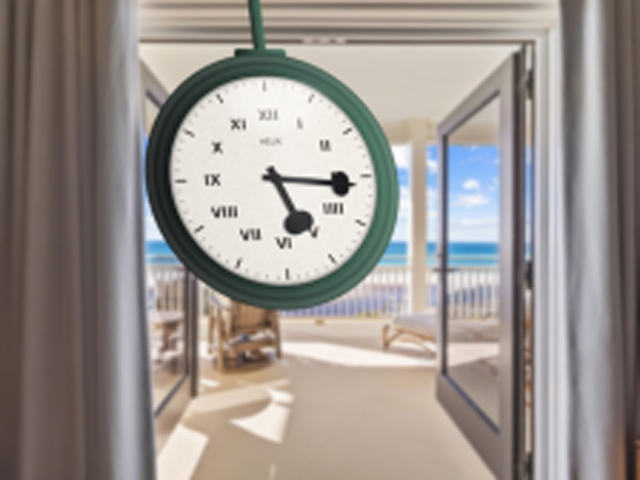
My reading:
5 h 16 min
